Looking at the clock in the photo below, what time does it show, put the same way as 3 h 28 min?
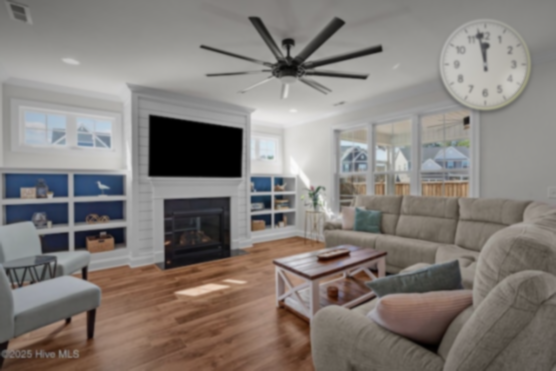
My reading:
11 h 58 min
